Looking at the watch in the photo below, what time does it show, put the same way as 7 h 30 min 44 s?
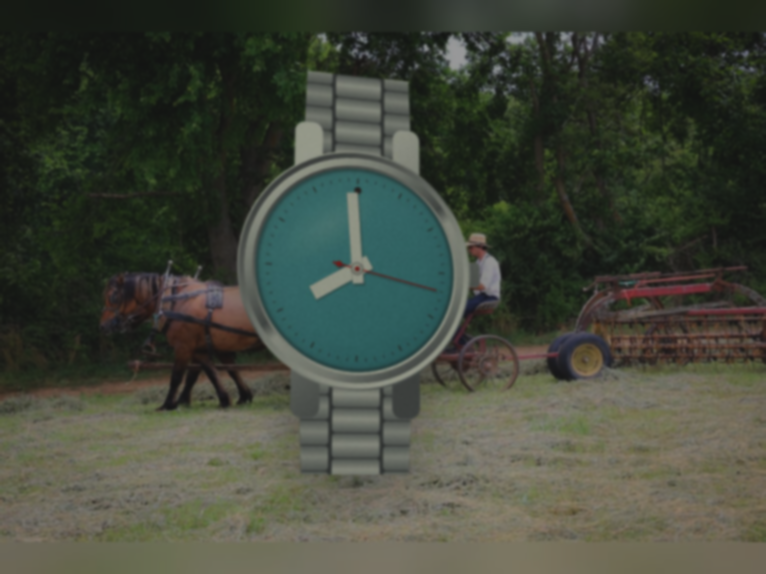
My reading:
7 h 59 min 17 s
